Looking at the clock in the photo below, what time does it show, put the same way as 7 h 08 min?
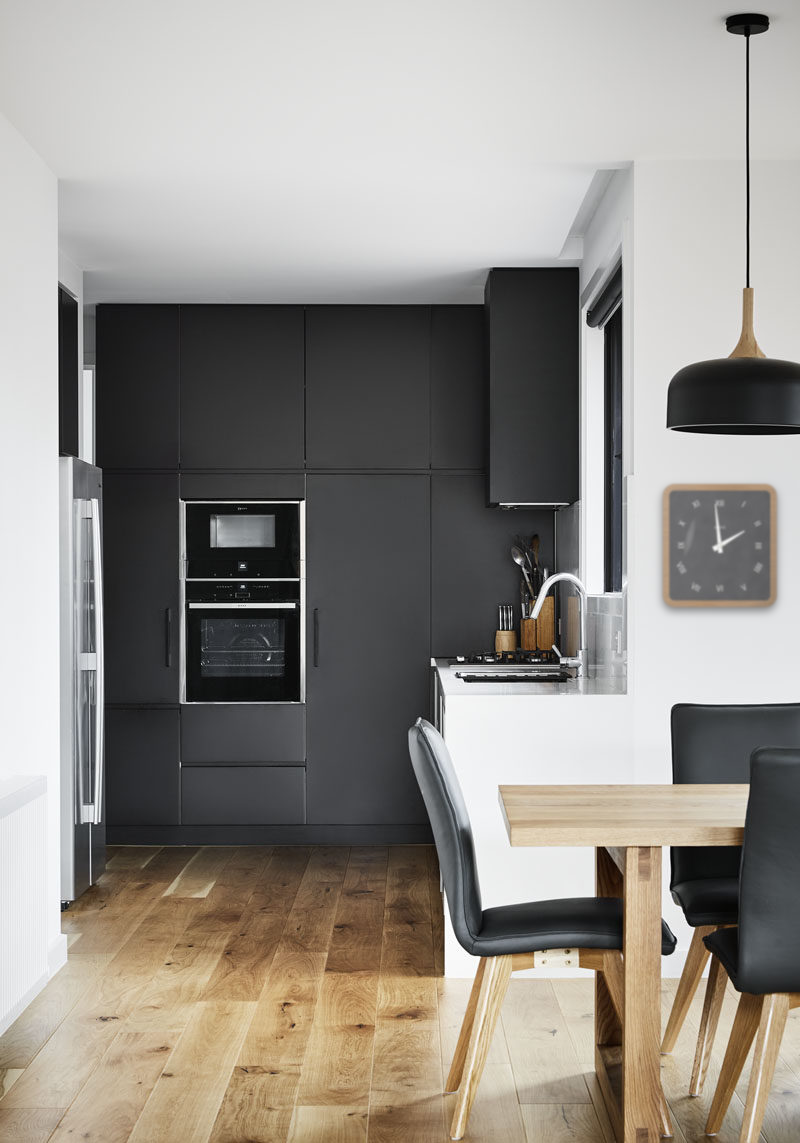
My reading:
1 h 59 min
